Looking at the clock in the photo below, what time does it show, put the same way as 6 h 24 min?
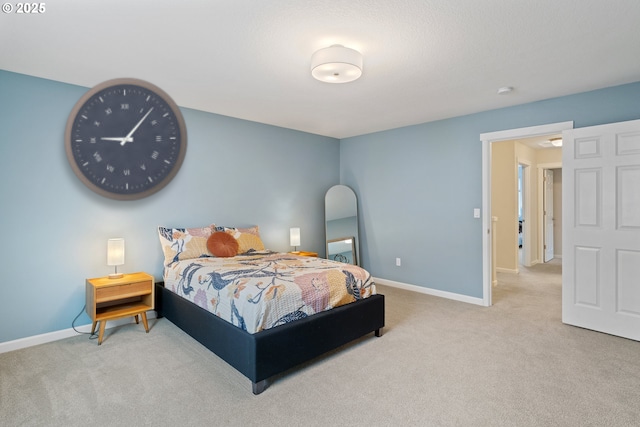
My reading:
9 h 07 min
